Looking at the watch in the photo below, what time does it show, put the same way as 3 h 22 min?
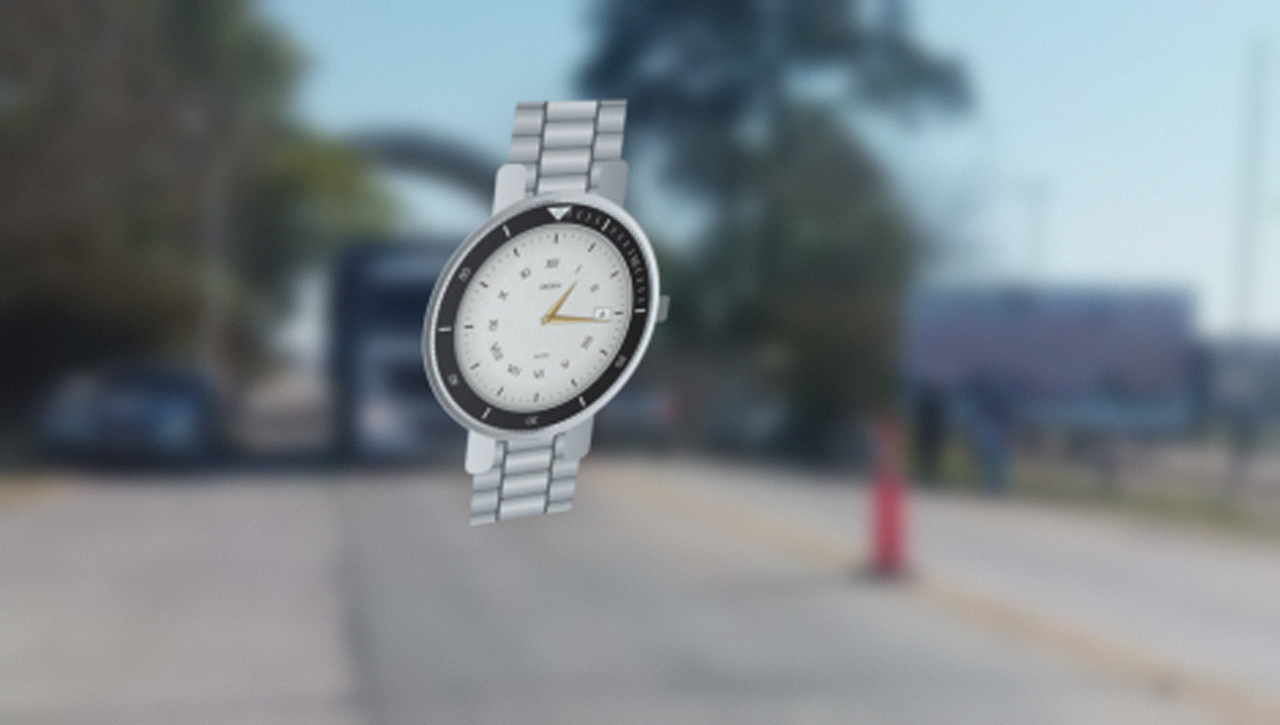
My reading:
1 h 16 min
